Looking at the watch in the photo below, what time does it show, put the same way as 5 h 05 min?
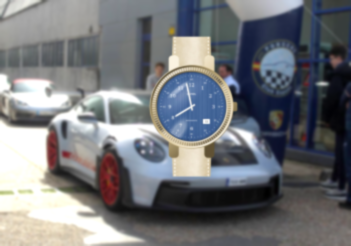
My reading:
7 h 58 min
